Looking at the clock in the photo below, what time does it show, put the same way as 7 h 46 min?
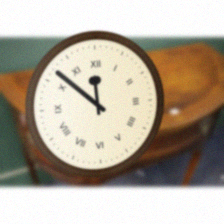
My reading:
11 h 52 min
